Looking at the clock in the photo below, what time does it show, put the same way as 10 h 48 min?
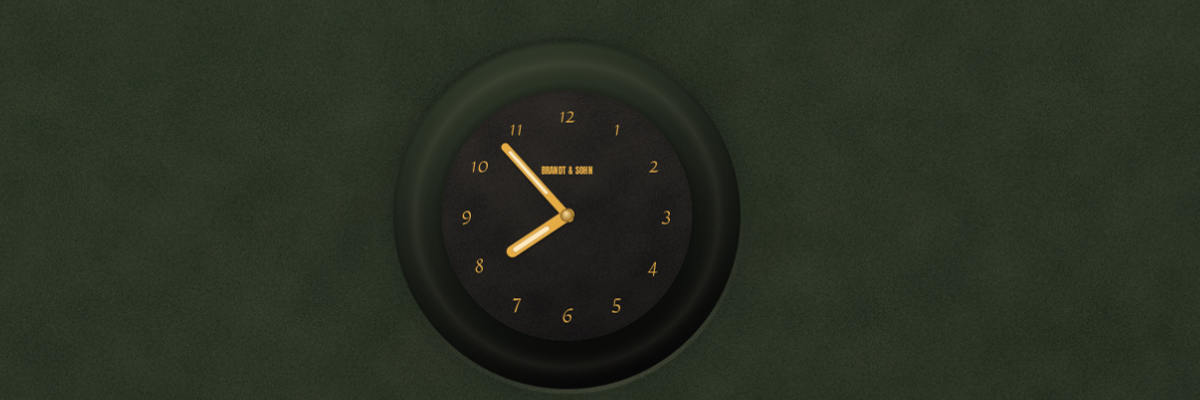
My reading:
7 h 53 min
